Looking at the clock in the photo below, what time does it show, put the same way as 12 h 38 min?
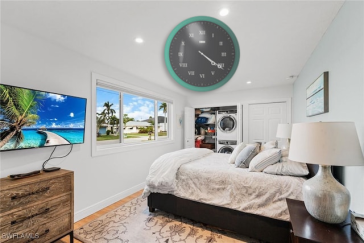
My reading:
4 h 21 min
